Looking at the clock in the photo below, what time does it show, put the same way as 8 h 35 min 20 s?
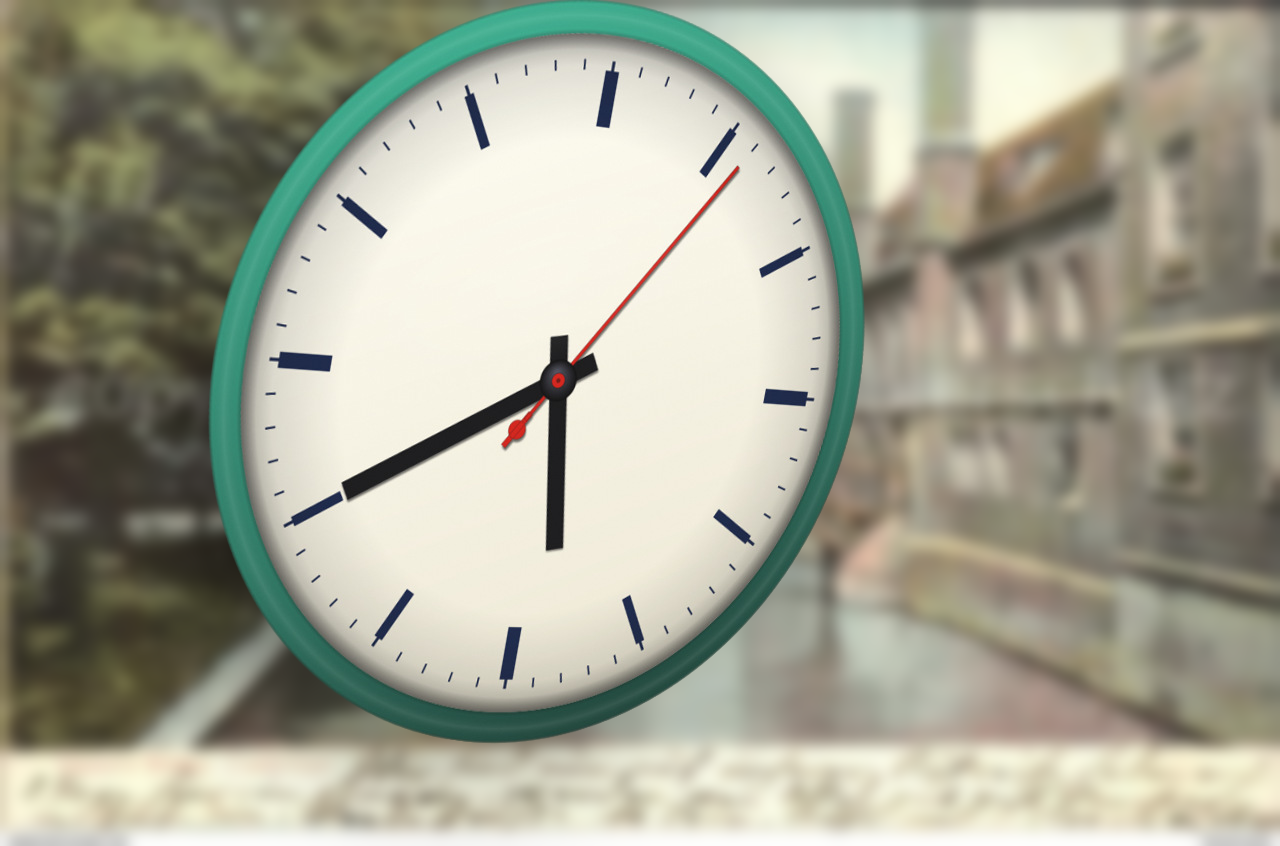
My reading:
5 h 40 min 06 s
